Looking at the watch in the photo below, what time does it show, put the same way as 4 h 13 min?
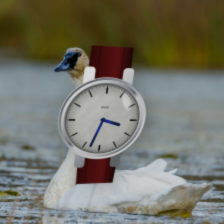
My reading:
3 h 33 min
